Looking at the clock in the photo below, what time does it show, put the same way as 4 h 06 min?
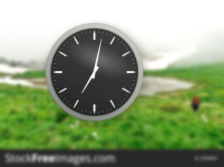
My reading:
7 h 02 min
